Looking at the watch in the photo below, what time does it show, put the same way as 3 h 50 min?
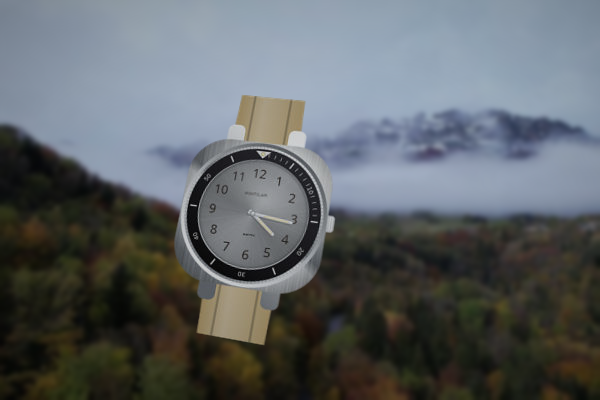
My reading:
4 h 16 min
